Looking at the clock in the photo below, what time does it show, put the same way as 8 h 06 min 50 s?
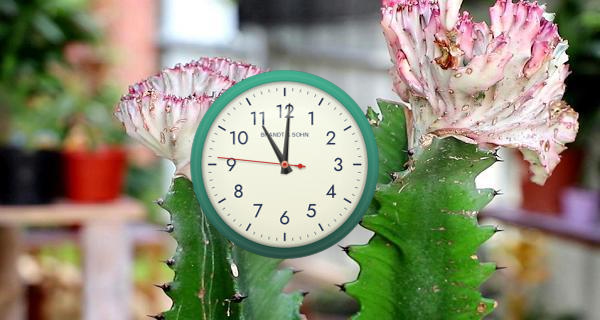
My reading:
11 h 00 min 46 s
